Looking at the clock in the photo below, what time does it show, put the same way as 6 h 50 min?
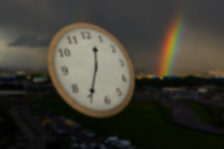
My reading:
12 h 35 min
